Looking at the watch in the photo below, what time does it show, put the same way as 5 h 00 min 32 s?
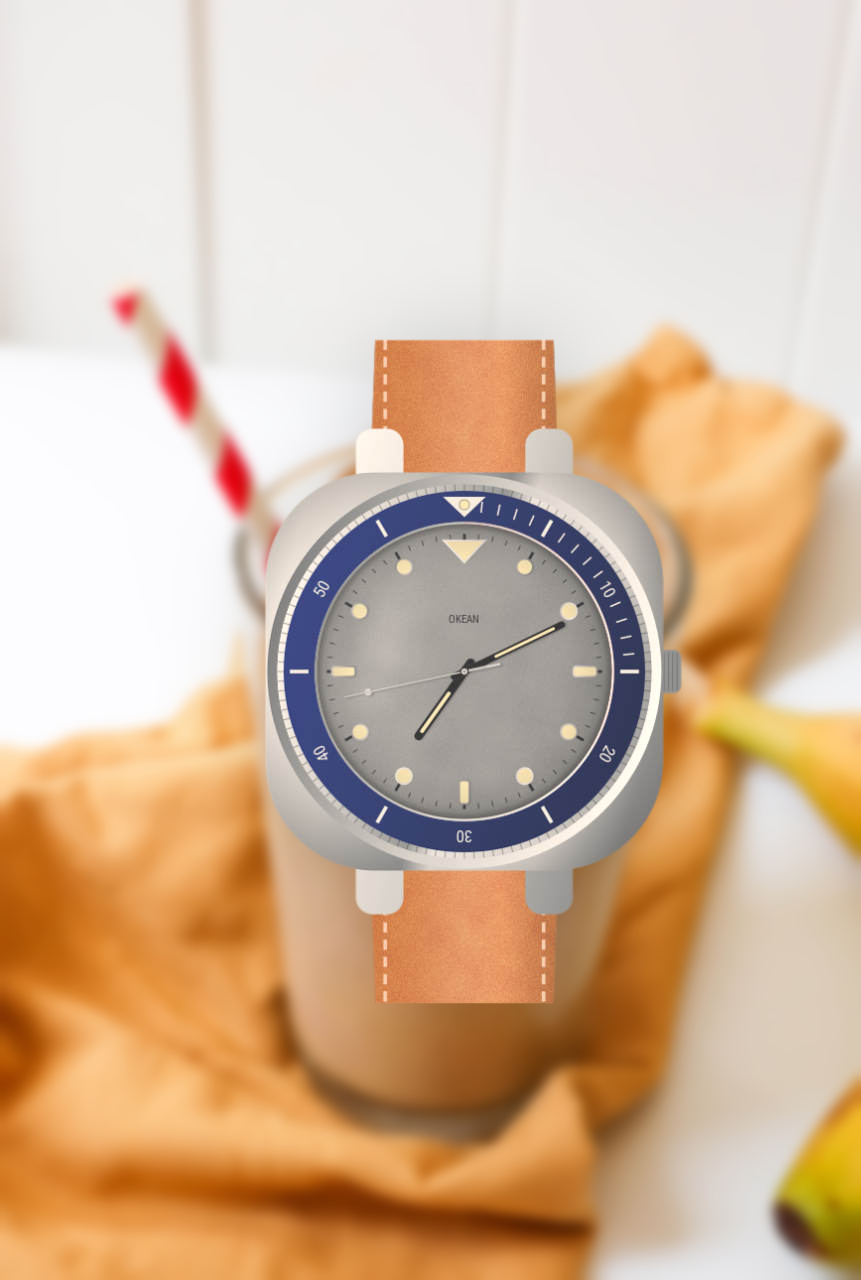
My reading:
7 h 10 min 43 s
